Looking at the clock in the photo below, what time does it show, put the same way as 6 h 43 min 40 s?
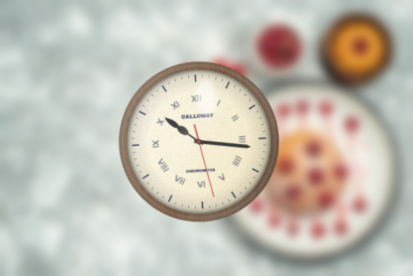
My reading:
10 h 16 min 28 s
